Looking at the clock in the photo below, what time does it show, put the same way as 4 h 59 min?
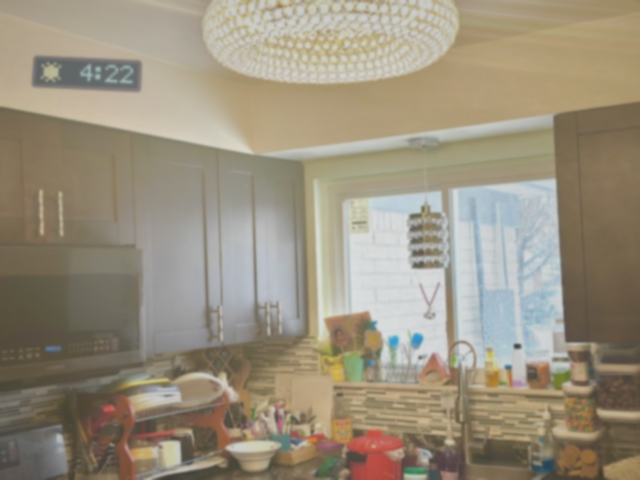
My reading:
4 h 22 min
